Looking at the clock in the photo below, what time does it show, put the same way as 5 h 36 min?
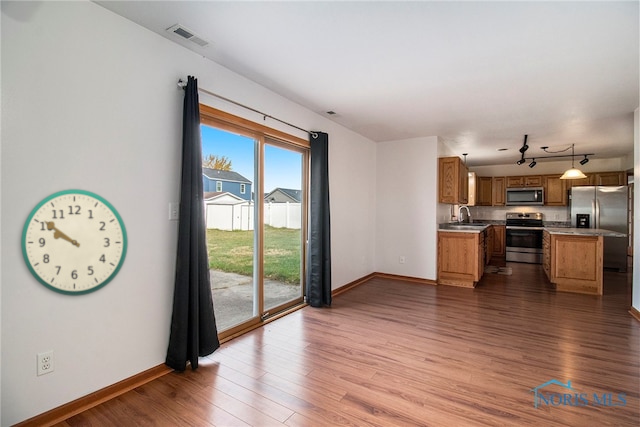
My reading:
9 h 51 min
